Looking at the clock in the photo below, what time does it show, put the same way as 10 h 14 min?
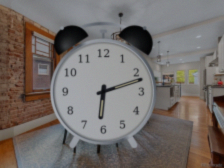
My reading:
6 h 12 min
